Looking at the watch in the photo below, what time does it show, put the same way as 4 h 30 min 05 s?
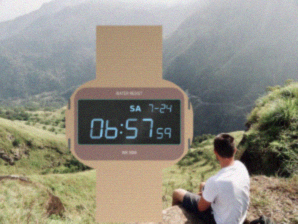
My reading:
6 h 57 min 59 s
